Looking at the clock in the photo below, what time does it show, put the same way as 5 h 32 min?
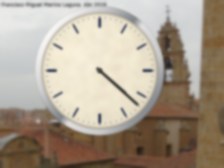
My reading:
4 h 22 min
